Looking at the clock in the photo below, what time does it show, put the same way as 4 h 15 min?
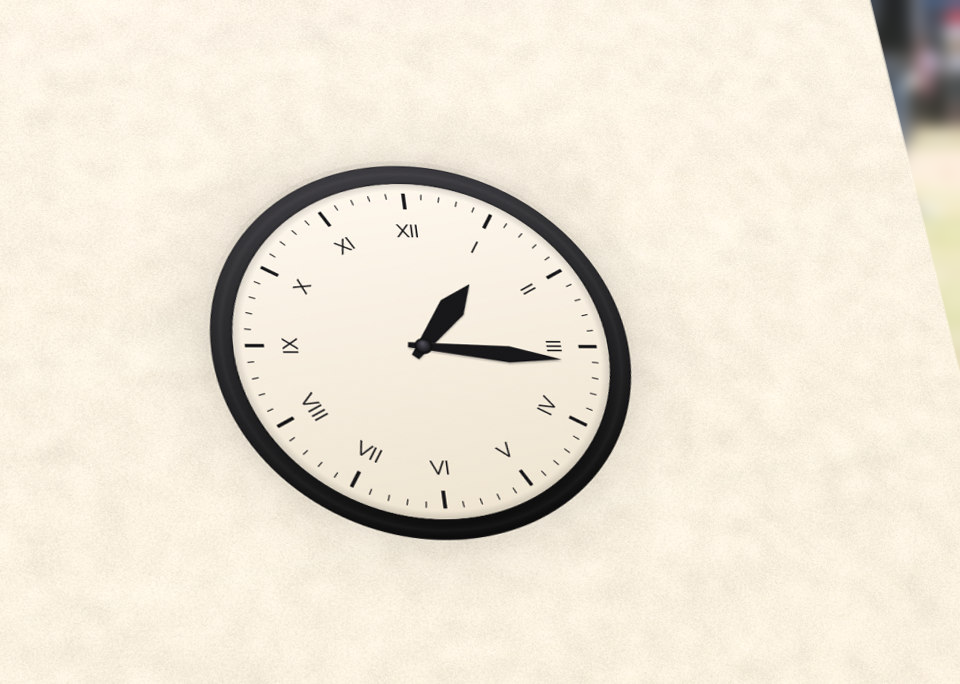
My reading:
1 h 16 min
